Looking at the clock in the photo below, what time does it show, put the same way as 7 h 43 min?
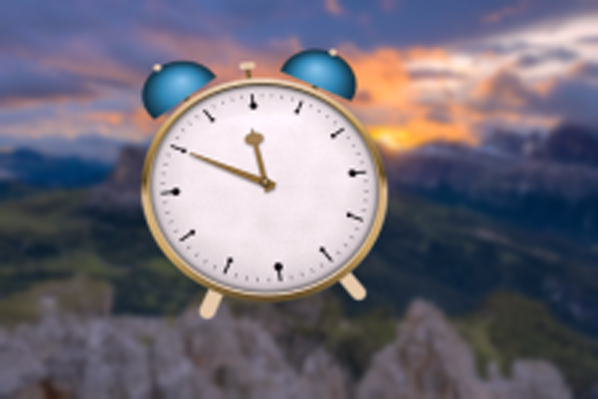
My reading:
11 h 50 min
